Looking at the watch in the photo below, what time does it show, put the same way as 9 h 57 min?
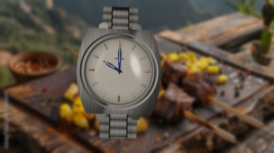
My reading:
10 h 00 min
